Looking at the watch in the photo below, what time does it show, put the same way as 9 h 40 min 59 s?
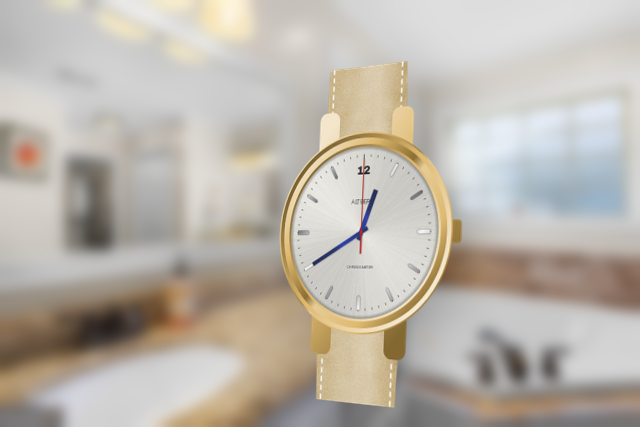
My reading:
12 h 40 min 00 s
